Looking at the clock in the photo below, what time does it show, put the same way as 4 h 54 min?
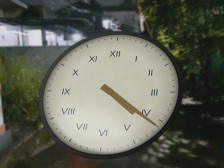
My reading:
4 h 21 min
